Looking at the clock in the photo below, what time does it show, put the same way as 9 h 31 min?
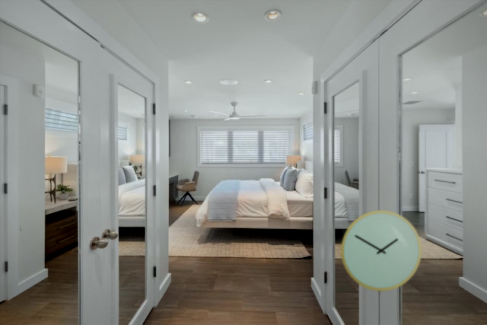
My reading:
1 h 50 min
